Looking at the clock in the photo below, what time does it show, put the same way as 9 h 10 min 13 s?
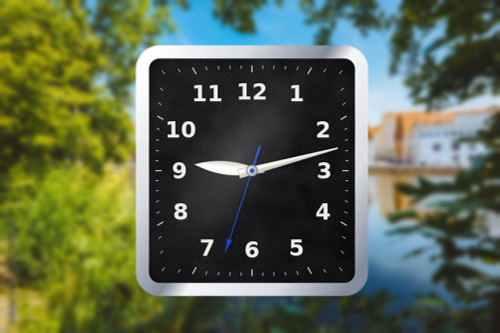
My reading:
9 h 12 min 33 s
